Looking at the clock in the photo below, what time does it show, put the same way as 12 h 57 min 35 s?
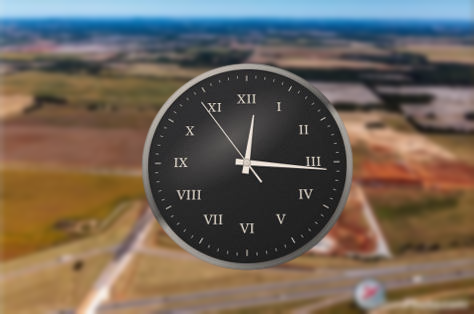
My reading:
12 h 15 min 54 s
